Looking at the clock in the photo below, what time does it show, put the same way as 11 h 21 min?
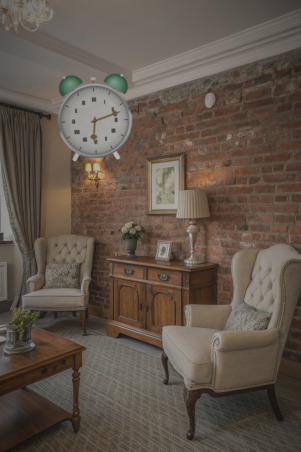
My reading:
6 h 12 min
